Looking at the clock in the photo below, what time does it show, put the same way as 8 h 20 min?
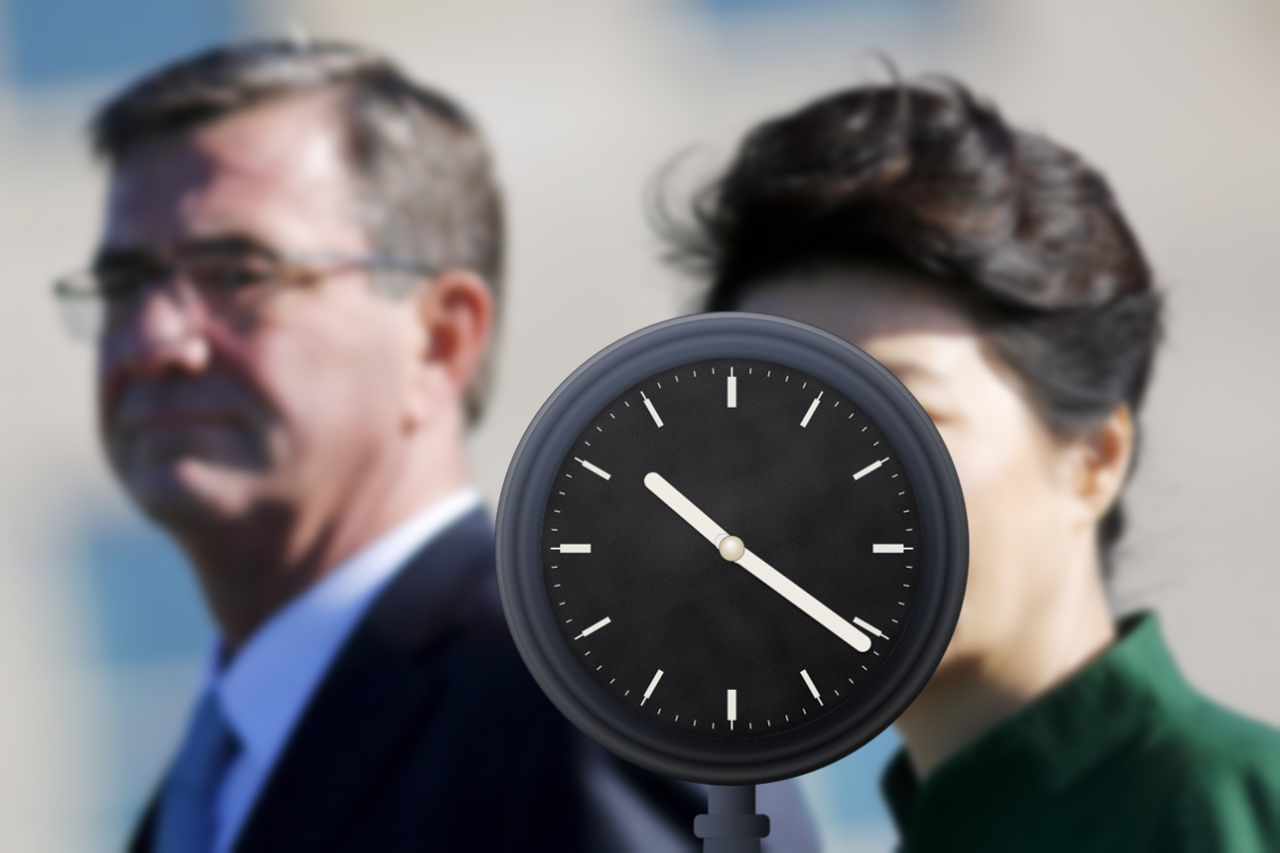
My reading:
10 h 21 min
